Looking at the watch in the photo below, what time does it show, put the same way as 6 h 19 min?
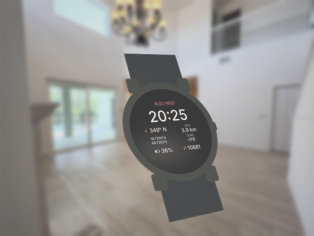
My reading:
20 h 25 min
